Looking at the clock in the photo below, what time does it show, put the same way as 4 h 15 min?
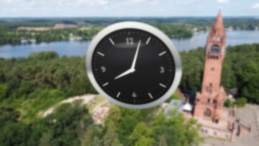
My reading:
8 h 03 min
